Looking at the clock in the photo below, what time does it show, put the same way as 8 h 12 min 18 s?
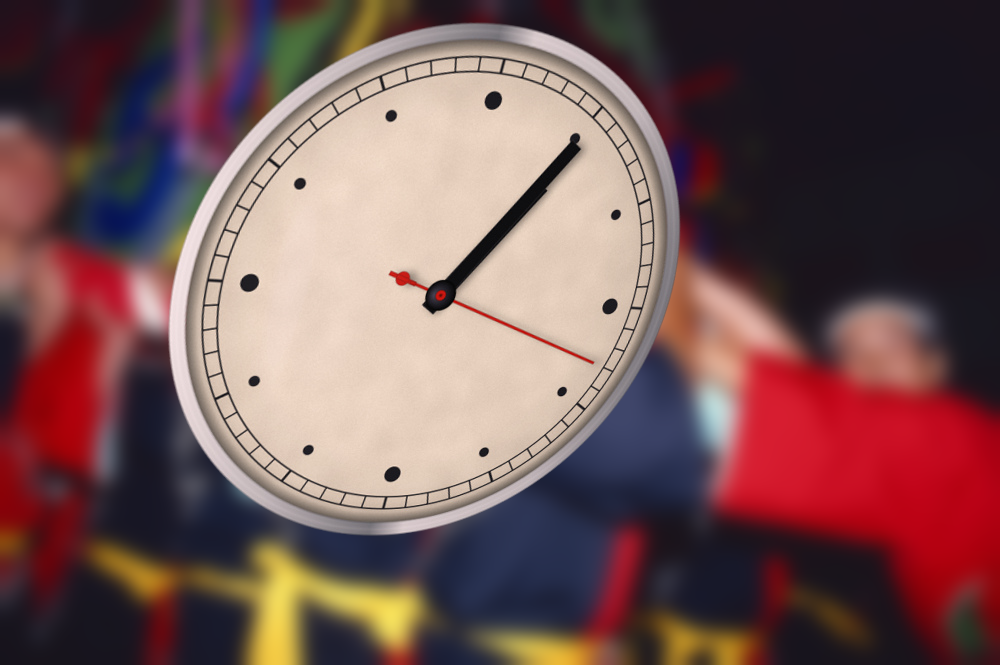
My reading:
1 h 05 min 18 s
